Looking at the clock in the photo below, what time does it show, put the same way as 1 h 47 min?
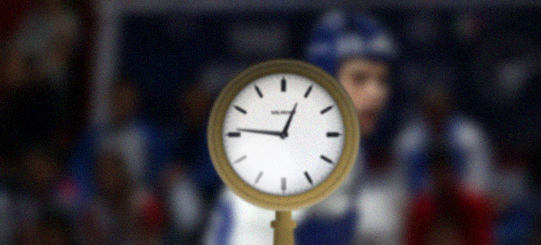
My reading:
12 h 46 min
